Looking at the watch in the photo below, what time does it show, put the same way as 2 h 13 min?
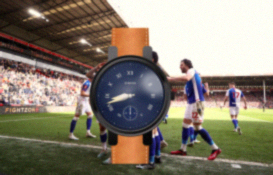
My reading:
8 h 42 min
